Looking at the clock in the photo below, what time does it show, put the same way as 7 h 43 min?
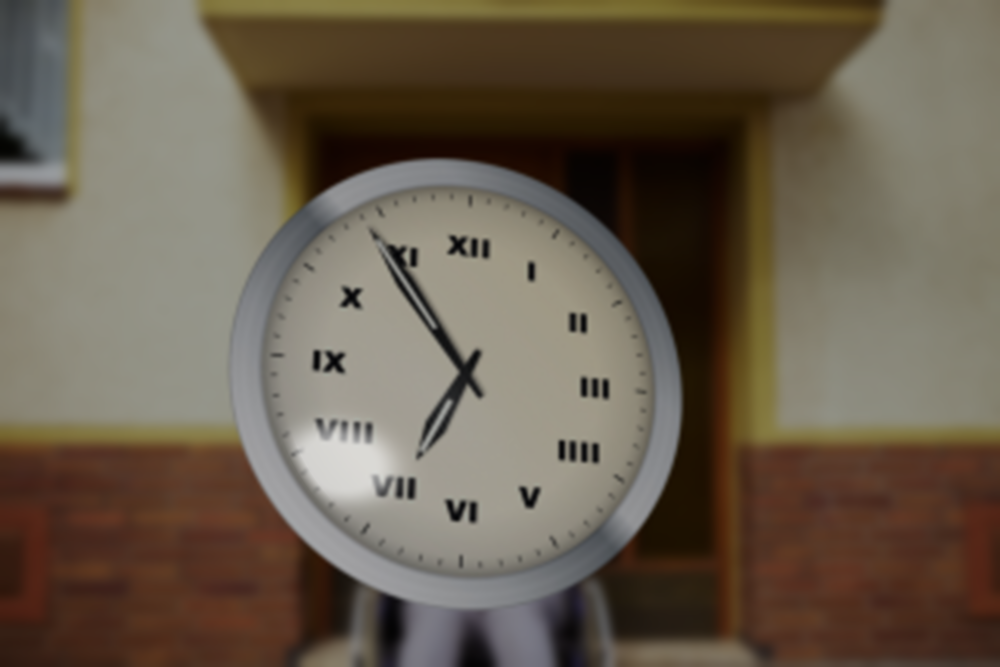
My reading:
6 h 54 min
